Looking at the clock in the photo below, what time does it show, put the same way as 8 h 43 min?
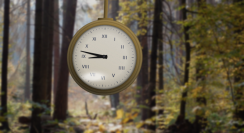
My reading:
8 h 47 min
